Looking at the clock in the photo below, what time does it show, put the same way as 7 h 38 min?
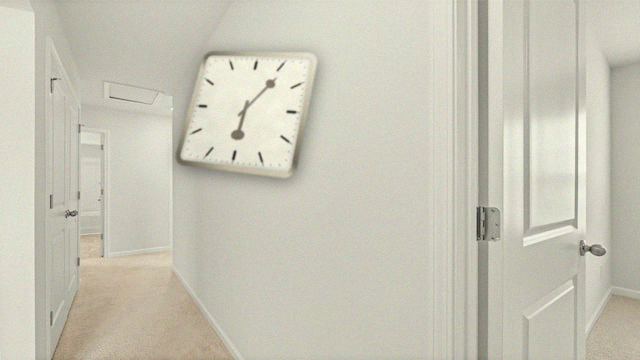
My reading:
6 h 06 min
